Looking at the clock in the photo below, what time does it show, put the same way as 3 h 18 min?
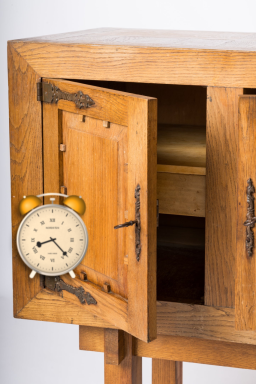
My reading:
8 h 23 min
